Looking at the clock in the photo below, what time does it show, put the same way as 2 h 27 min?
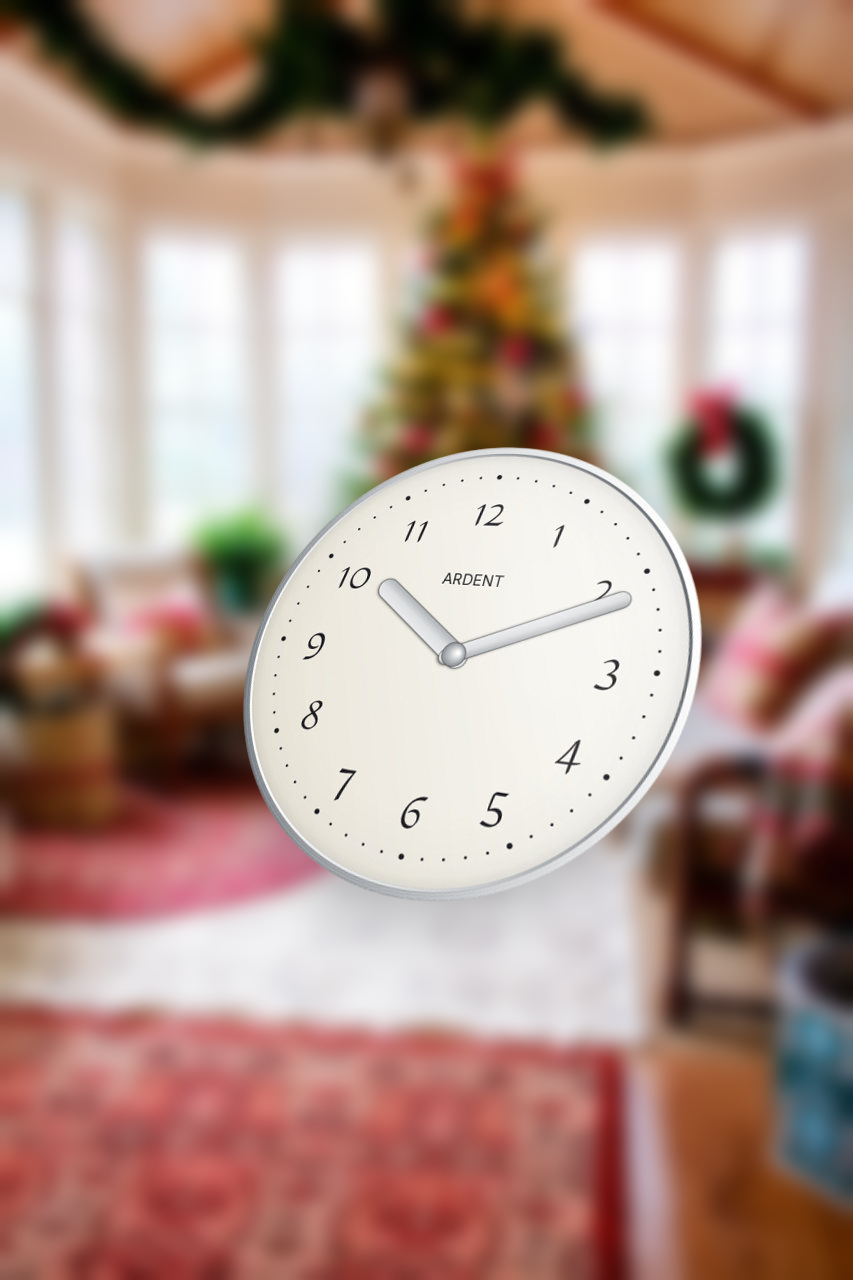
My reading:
10 h 11 min
